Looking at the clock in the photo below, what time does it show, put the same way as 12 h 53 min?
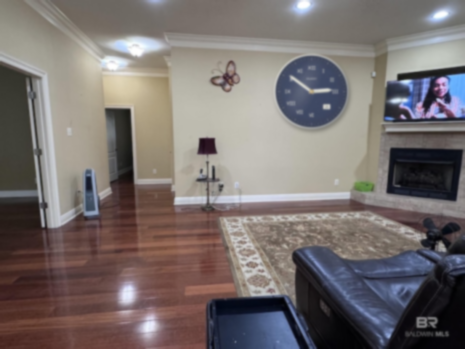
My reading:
2 h 51 min
